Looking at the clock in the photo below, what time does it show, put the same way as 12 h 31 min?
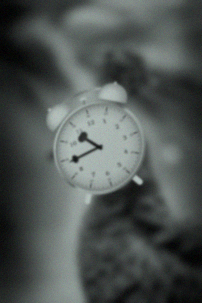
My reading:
10 h 44 min
